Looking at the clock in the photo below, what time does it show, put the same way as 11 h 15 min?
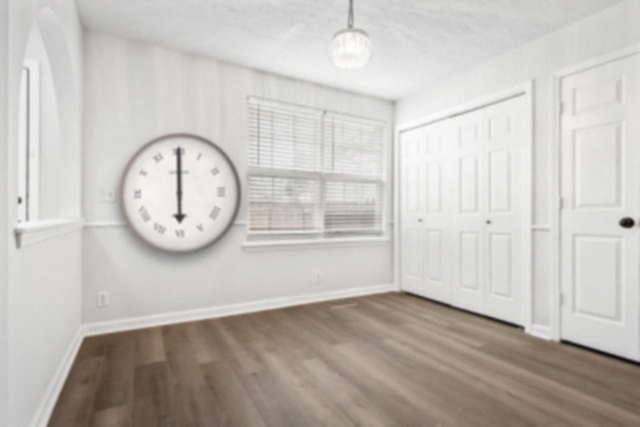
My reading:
6 h 00 min
